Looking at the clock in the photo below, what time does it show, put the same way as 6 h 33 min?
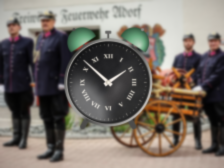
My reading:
1 h 52 min
